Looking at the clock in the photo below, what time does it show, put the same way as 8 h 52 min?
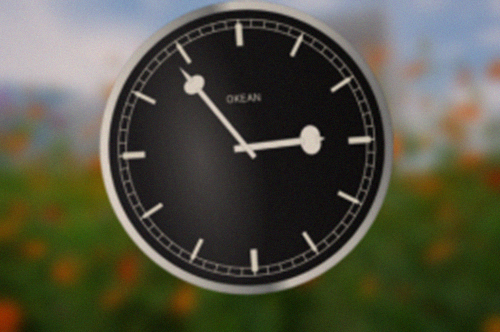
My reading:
2 h 54 min
